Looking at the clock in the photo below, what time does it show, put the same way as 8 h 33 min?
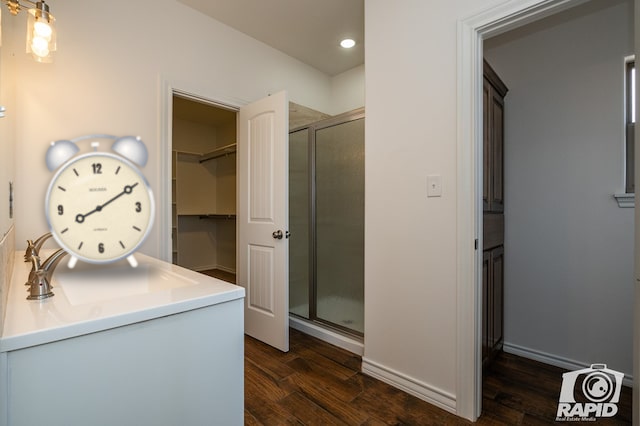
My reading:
8 h 10 min
